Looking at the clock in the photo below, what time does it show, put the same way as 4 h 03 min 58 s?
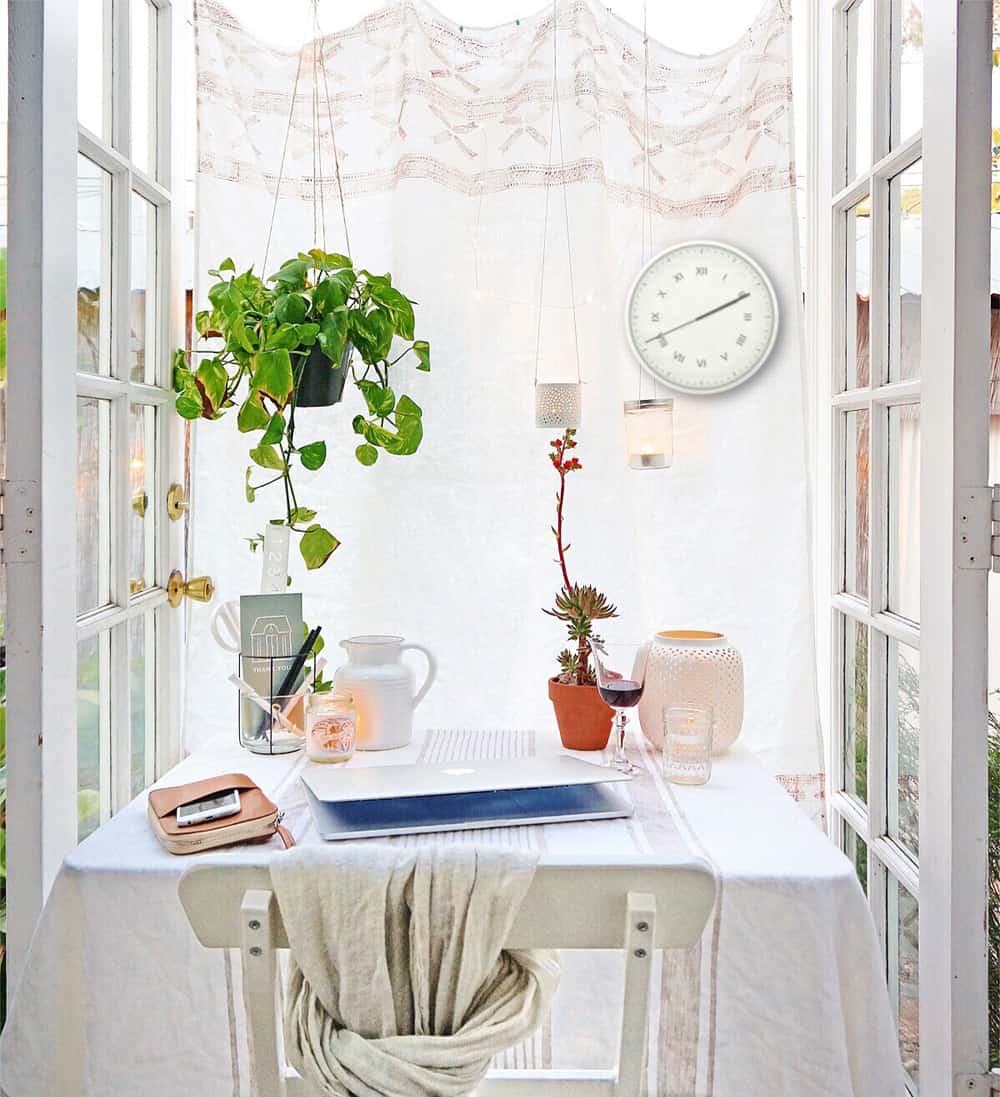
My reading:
2 h 10 min 41 s
